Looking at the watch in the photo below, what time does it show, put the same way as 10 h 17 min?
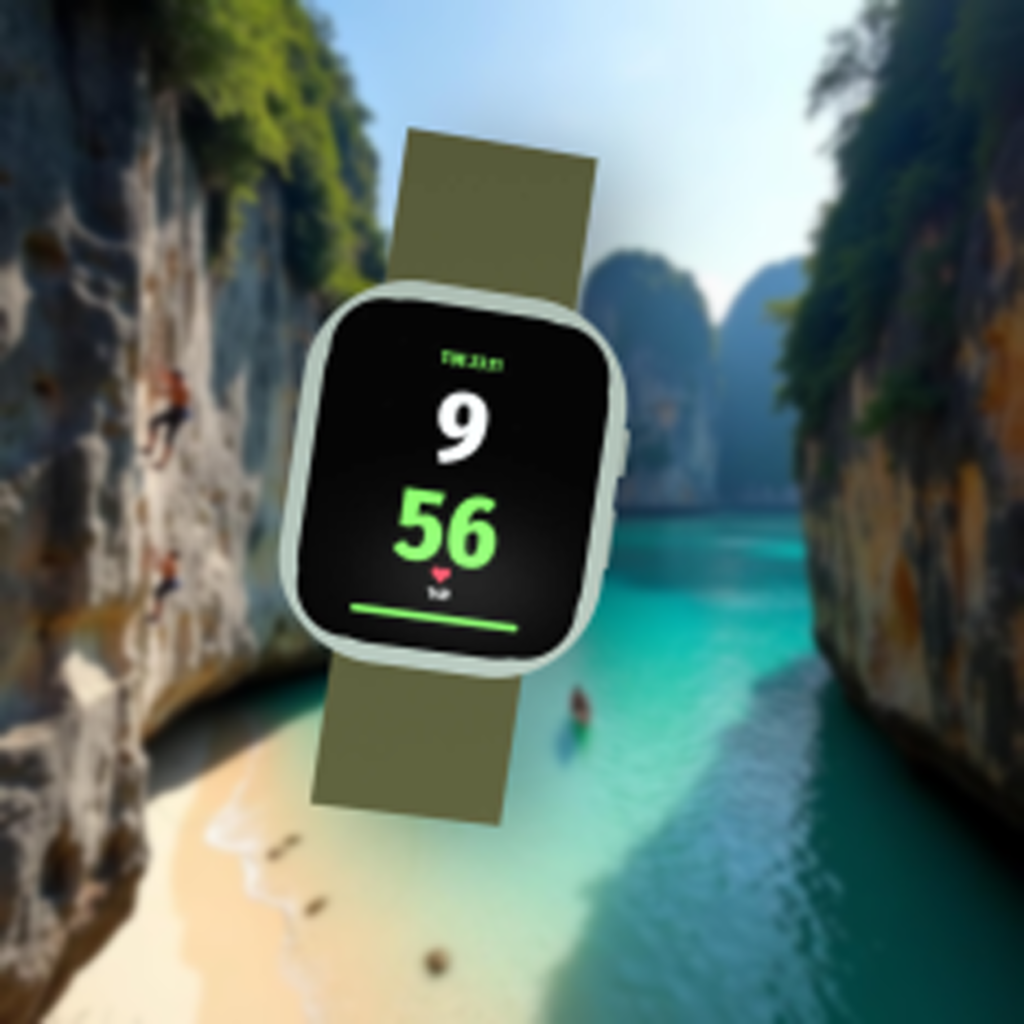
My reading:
9 h 56 min
